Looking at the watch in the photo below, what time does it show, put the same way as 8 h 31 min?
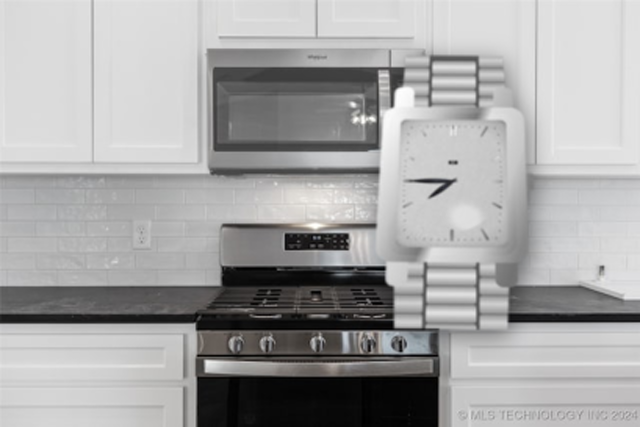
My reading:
7 h 45 min
